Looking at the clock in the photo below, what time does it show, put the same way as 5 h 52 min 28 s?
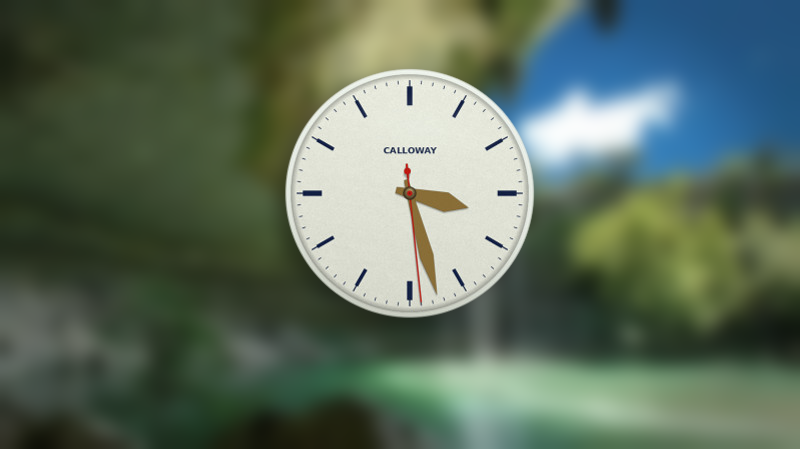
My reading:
3 h 27 min 29 s
